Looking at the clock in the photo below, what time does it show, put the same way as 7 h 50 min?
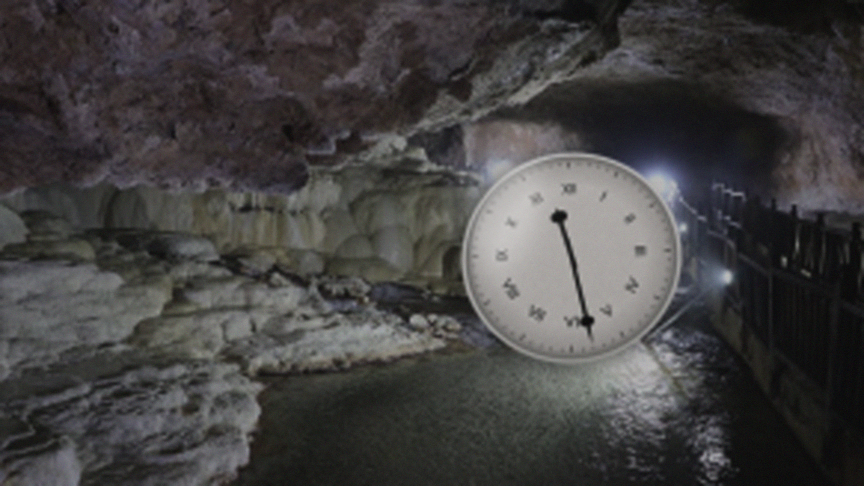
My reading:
11 h 28 min
